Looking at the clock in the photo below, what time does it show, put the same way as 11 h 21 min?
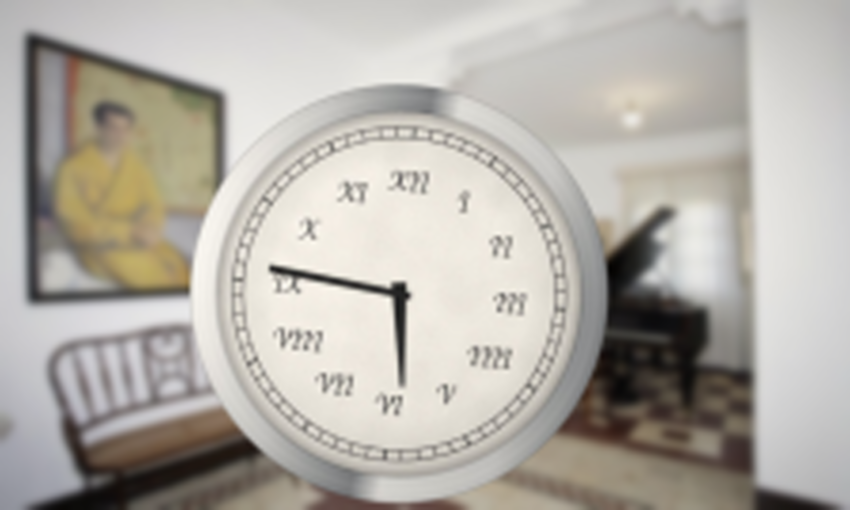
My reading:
5 h 46 min
